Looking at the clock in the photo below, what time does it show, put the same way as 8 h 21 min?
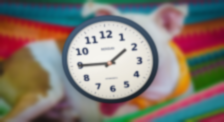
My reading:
1 h 45 min
